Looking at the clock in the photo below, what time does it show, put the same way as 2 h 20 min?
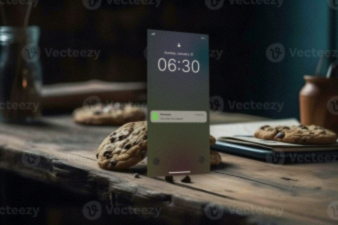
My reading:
6 h 30 min
